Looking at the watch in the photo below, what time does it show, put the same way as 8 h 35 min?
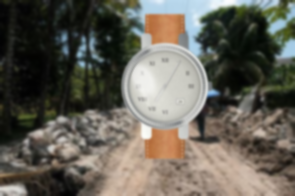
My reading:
7 h 05 min
